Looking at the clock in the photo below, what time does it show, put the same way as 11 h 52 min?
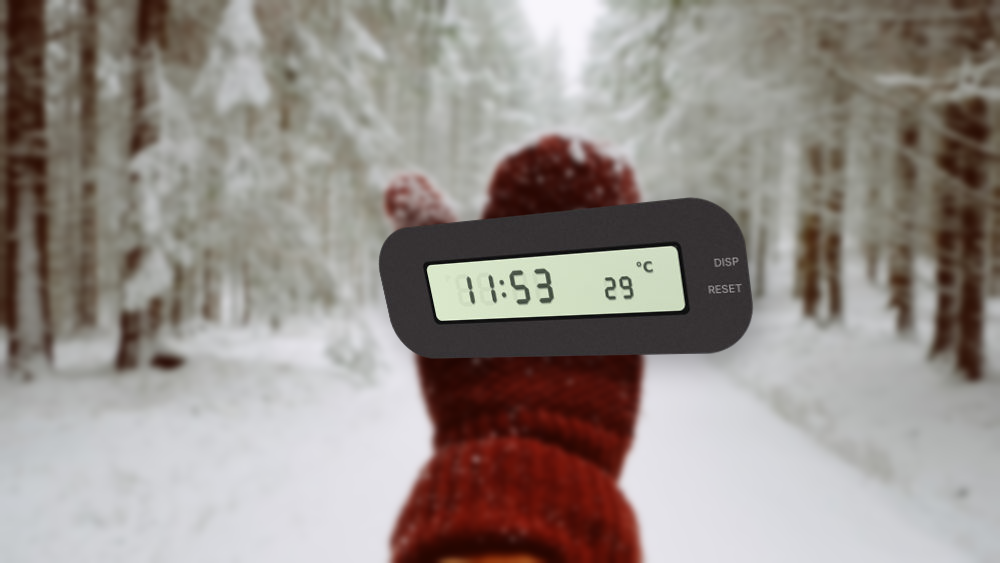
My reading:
11 h 53 min
